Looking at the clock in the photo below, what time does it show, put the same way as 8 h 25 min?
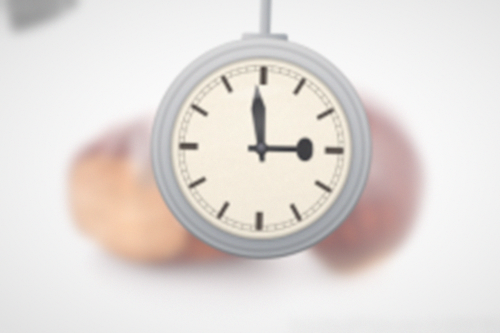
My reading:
2 h 59 min
